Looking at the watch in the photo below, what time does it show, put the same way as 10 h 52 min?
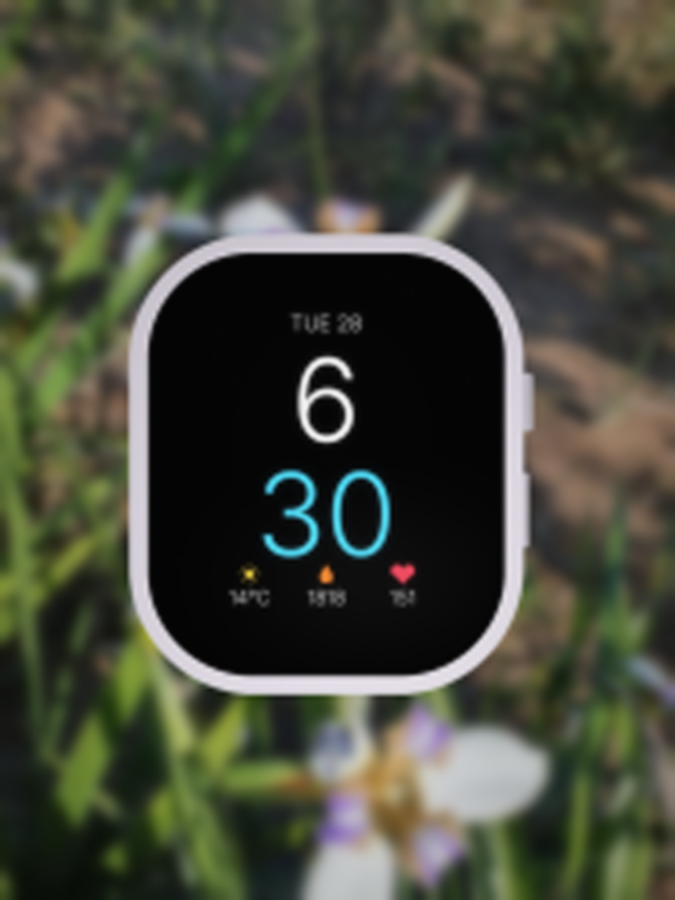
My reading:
6 h 30 min
